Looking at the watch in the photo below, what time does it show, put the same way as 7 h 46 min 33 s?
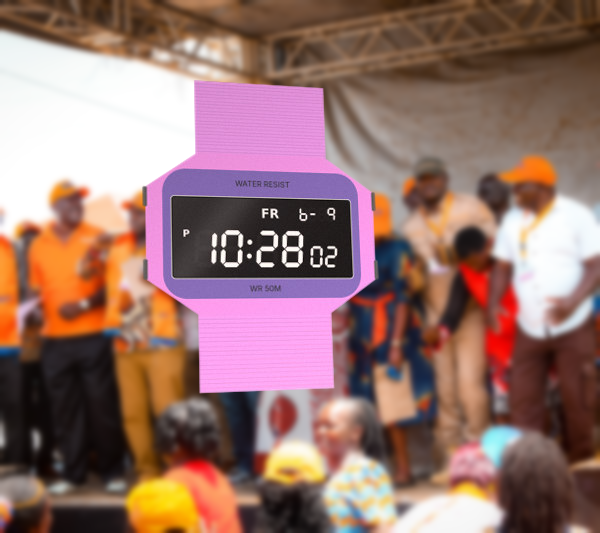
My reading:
10 h 28 min 02 s
